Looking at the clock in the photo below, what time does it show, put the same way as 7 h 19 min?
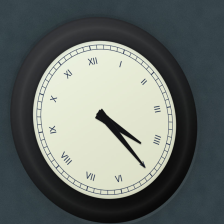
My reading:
4 h 25 min
